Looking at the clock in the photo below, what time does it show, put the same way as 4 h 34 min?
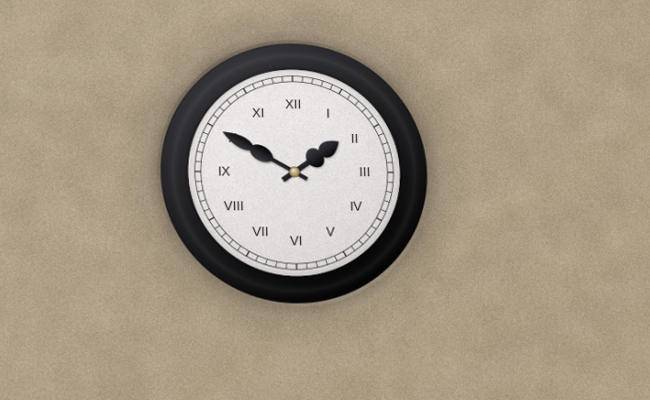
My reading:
1 h 50 min
